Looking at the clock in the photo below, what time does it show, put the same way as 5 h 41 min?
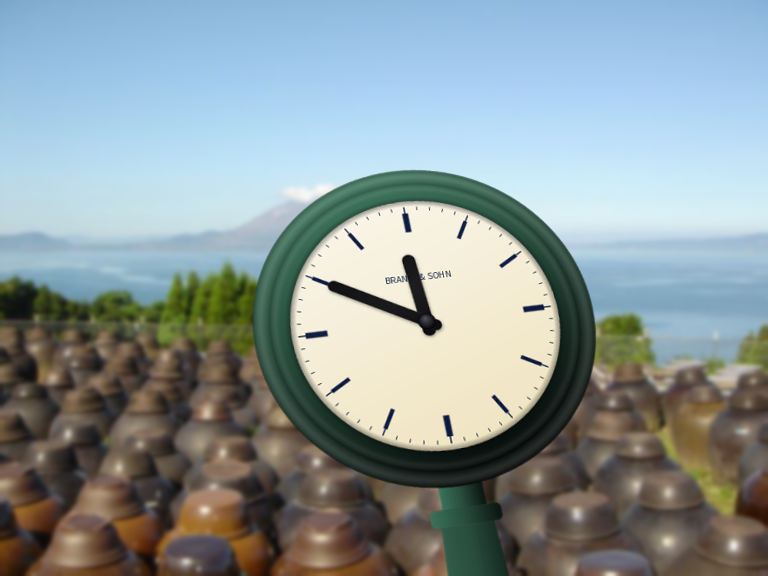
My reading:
11 h 50 min
